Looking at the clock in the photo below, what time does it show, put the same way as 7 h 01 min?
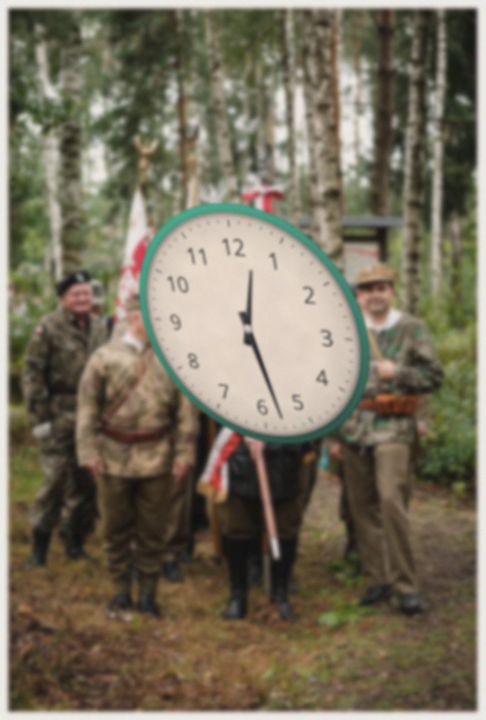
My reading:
12 h 28 min
